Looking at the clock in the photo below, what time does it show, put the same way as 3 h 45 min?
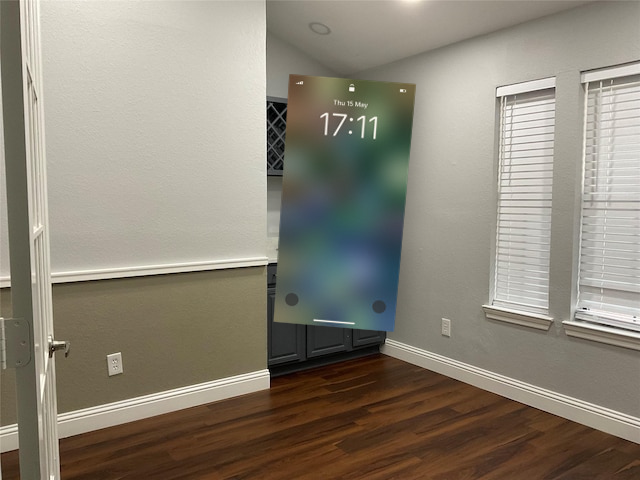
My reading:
17 h 11 min
